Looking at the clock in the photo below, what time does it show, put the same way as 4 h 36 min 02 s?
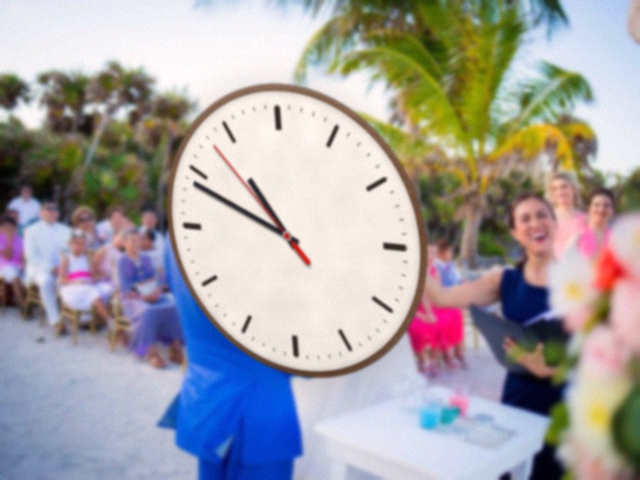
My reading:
10 h 48 min 53 s
